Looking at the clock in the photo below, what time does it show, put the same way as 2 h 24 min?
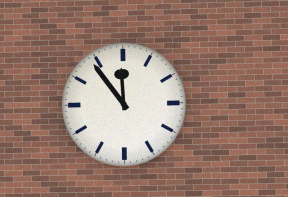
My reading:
11 h 54 min
